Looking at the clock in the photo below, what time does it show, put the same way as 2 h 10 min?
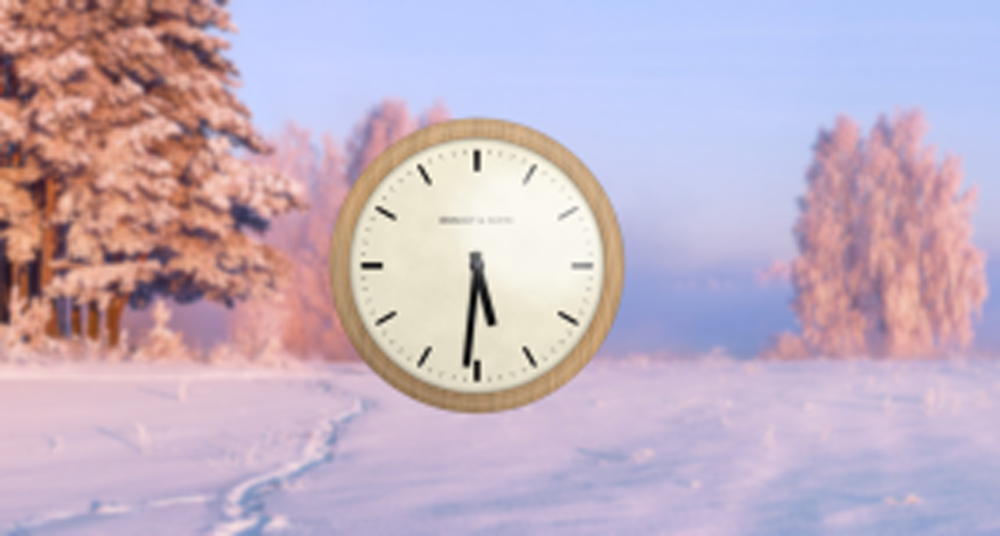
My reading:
5 h 31 min
